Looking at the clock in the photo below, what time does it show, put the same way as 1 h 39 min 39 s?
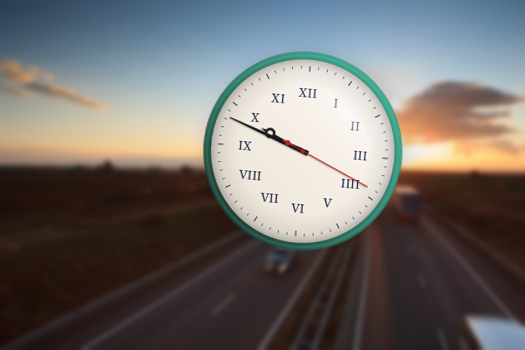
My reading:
9 h 48 min 19 s
